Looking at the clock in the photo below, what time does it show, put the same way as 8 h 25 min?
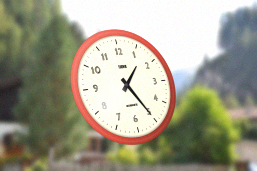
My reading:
1 h 25 min
